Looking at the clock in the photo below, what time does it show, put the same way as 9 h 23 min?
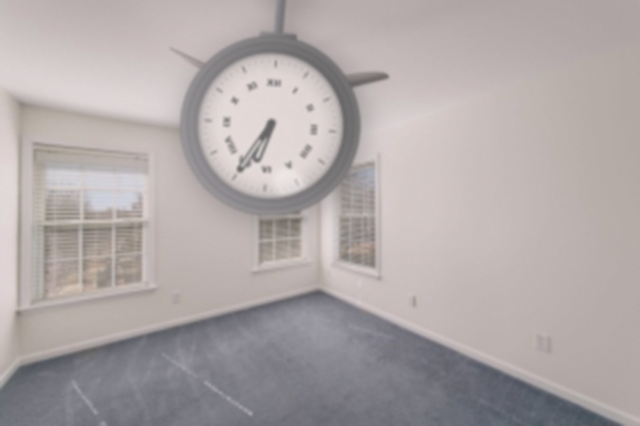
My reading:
6 h 35 min
